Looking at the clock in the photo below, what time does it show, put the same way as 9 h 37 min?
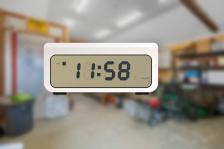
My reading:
11 h 58 min
